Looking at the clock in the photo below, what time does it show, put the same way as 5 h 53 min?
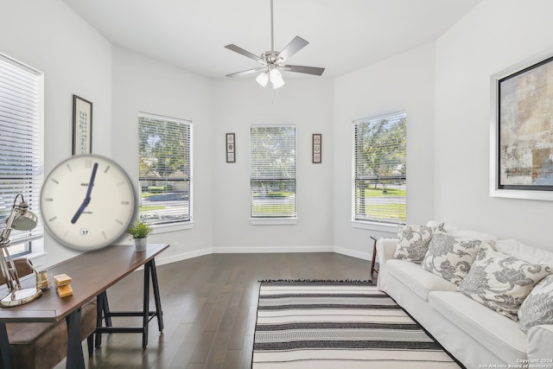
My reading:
7 h 02 min
